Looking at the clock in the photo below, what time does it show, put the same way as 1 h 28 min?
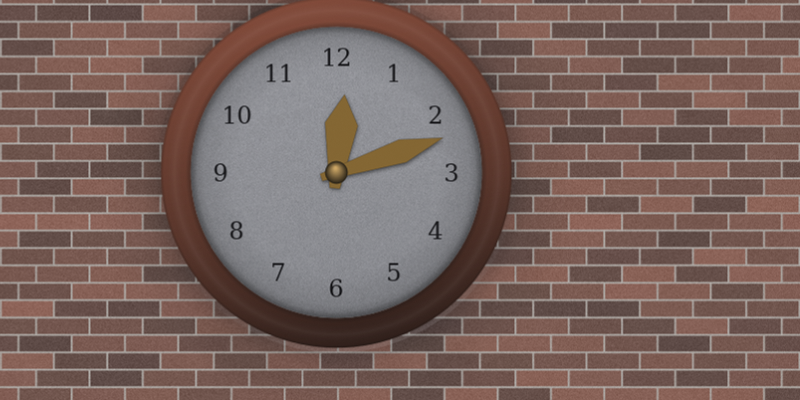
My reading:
12 h 12 min
